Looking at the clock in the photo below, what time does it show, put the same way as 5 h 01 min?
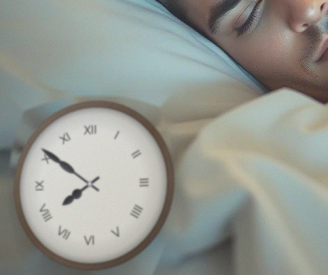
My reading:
7 h 51 min
